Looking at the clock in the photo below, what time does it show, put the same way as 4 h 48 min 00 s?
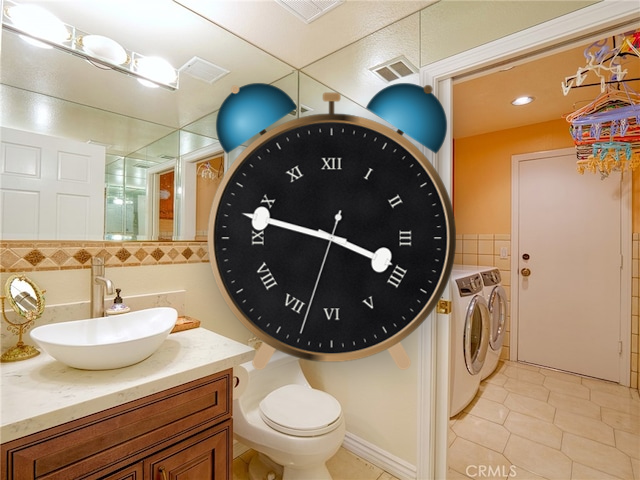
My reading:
3 h 47 min 33 s
